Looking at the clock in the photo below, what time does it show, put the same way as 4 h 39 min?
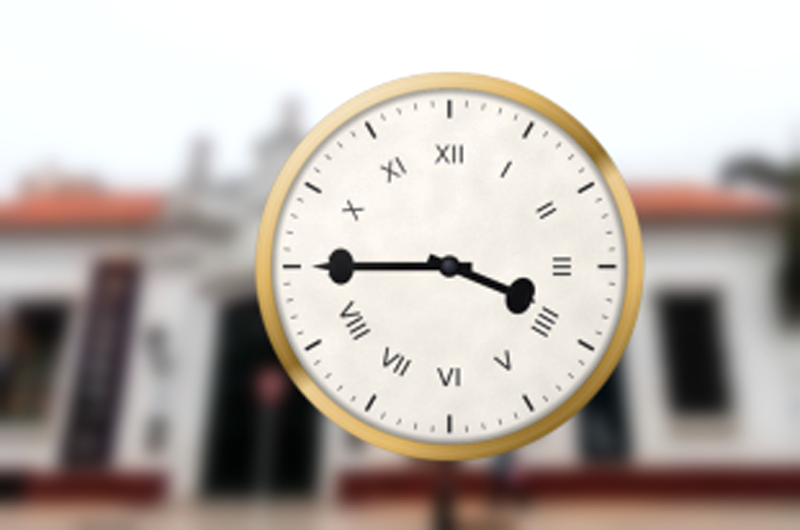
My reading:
3 h 45 min
